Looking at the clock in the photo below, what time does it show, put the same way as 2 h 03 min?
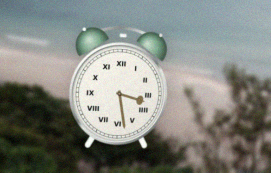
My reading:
3 h 28 min
